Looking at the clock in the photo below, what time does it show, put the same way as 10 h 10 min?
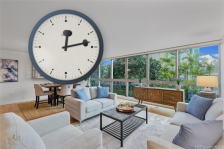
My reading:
12 h 13 min
